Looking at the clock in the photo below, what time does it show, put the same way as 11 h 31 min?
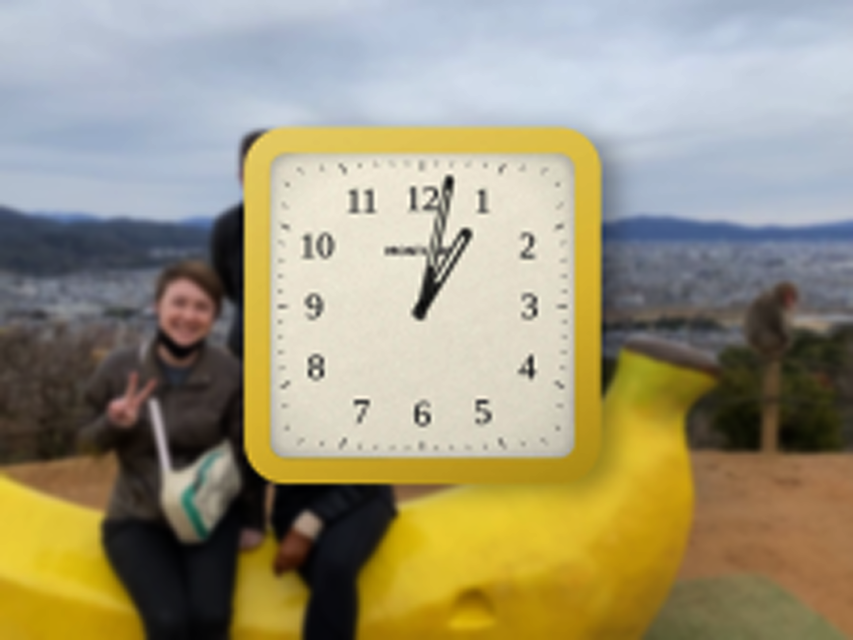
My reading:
1 h 02 min
